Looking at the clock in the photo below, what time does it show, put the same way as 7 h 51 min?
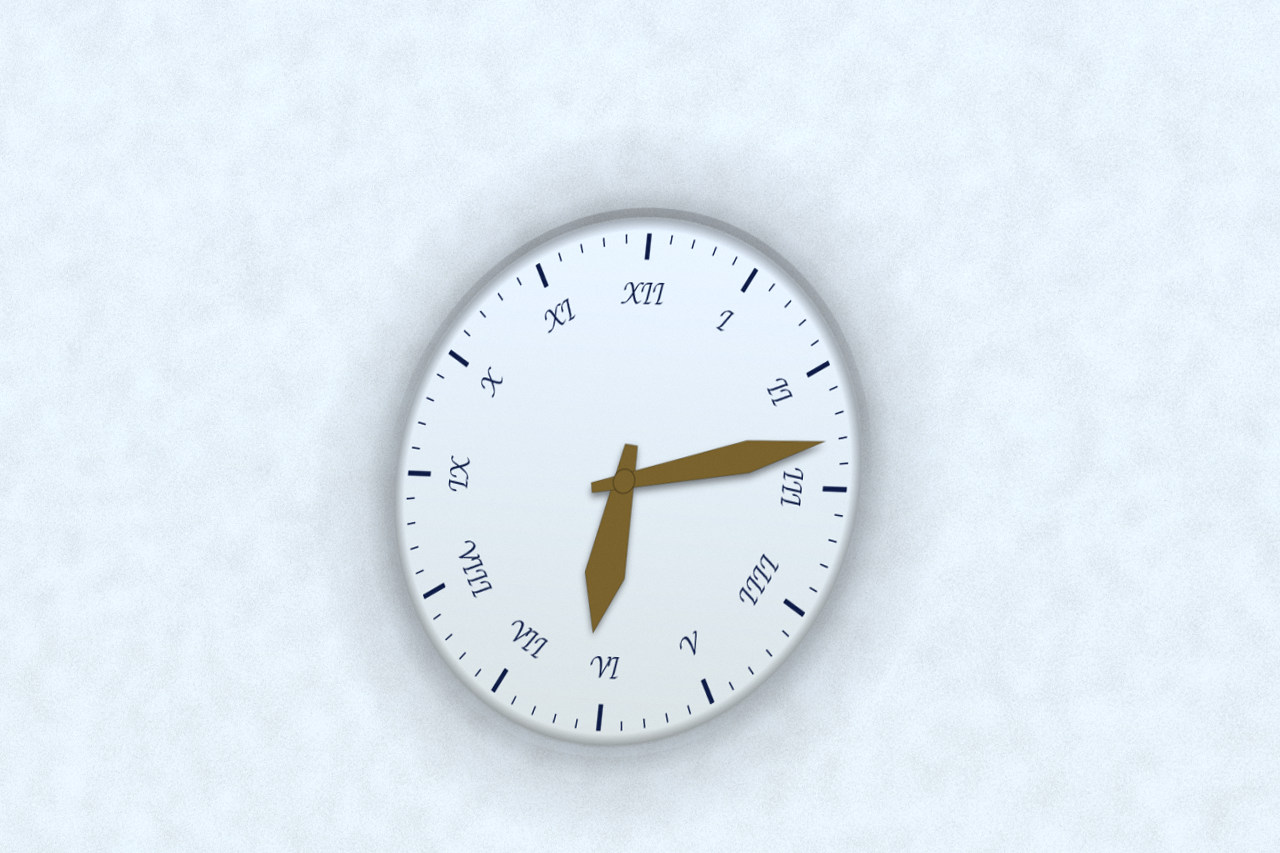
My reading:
6 h 13 min
